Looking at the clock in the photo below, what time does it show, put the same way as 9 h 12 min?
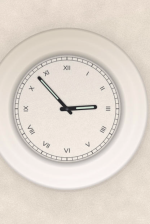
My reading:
2 h 53 min
